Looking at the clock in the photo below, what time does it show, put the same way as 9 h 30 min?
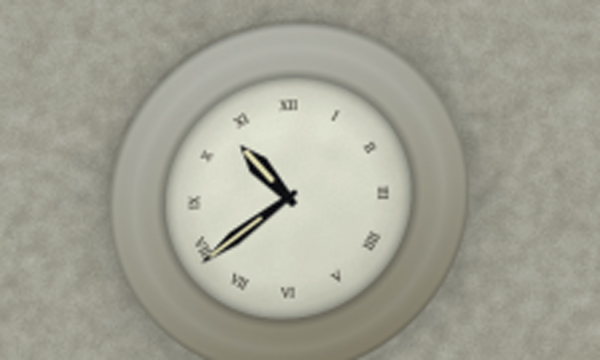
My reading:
10 h 39 min
